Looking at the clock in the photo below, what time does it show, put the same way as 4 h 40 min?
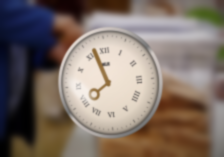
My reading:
7 h 57 min
